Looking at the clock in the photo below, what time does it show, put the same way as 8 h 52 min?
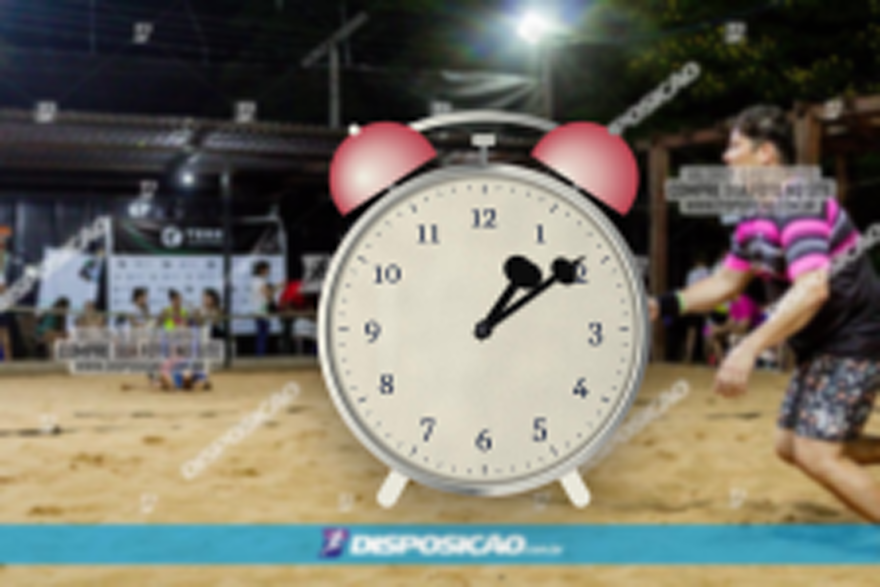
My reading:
1 h 09 min
